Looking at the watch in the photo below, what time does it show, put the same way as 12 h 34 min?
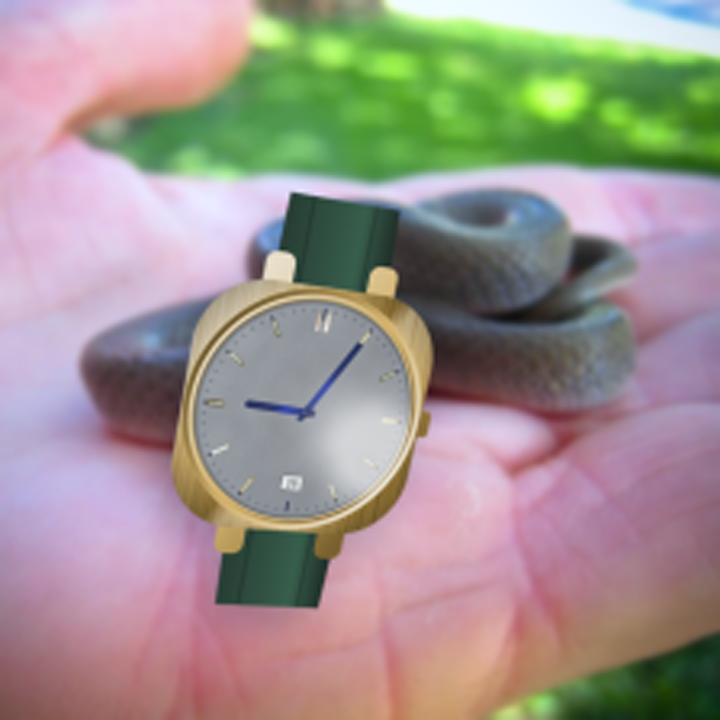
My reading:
9 h 05 min
